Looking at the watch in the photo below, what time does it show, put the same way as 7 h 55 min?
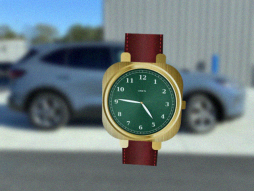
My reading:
4 h 46 min
